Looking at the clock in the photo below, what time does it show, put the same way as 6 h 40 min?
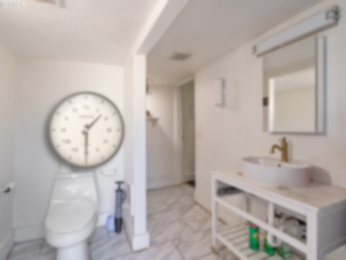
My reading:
1 h 30 min
